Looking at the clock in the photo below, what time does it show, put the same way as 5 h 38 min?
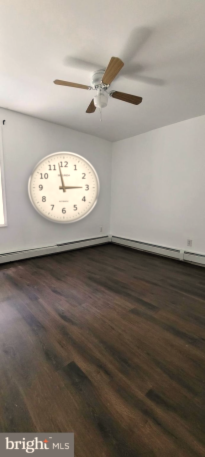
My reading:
2 h 58 min
